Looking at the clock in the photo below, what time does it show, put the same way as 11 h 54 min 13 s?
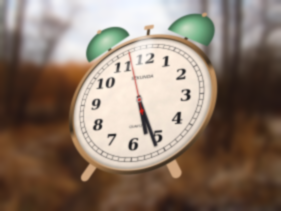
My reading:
5 h 25 min 57 s
